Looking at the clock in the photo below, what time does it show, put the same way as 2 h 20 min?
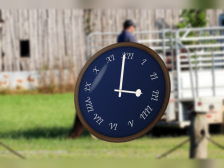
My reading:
2 h 59 min
